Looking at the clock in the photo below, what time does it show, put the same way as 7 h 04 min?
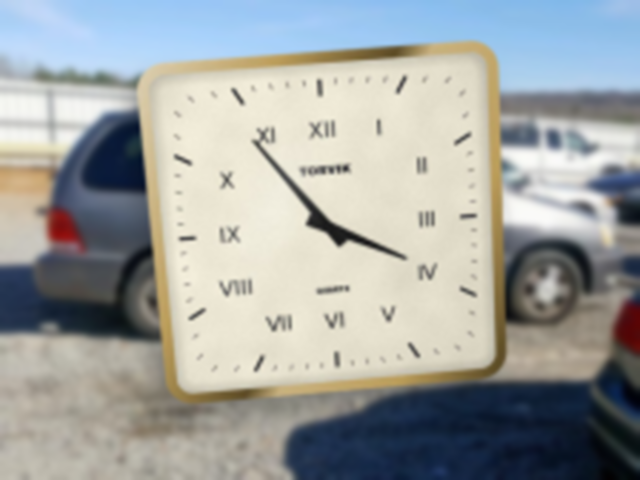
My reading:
3 h 54 min
